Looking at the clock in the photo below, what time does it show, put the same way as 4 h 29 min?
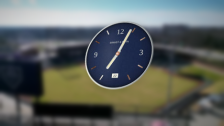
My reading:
7 h 04 min
